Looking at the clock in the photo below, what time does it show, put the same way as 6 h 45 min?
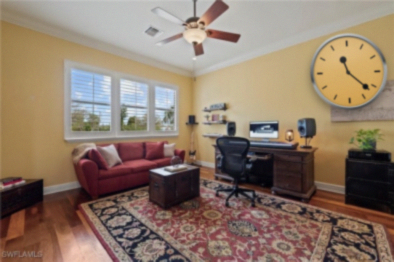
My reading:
11 h 22 min
